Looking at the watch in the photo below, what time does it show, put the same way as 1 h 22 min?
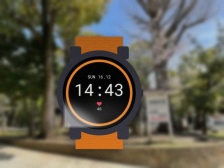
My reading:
14 h 43 min
